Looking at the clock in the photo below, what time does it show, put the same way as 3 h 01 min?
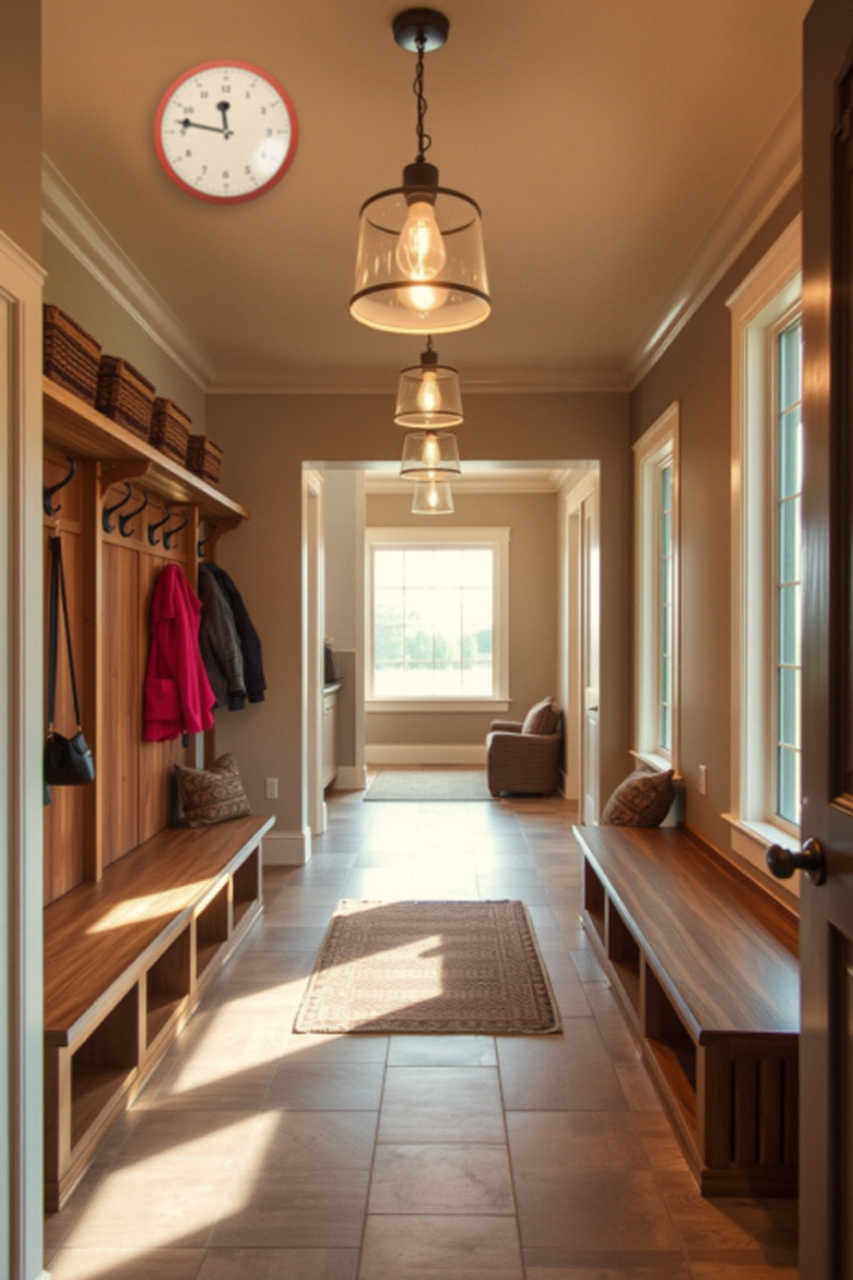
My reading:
11 h 47 min
